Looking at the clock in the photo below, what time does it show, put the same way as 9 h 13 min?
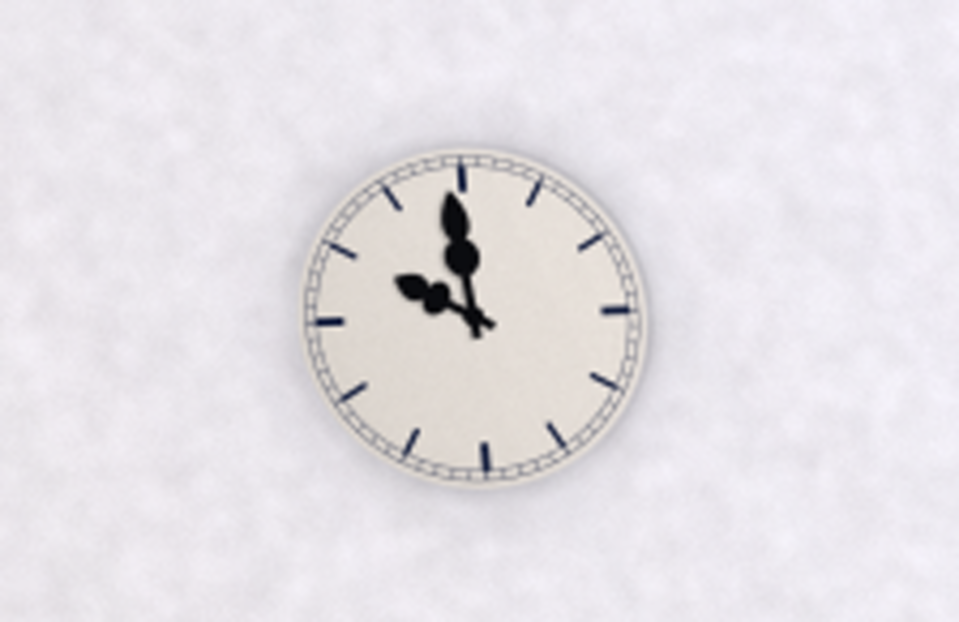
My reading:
9 h 59 min
